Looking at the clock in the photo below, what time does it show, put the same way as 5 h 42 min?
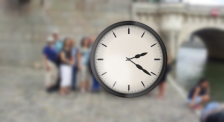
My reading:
2 h 21 min
